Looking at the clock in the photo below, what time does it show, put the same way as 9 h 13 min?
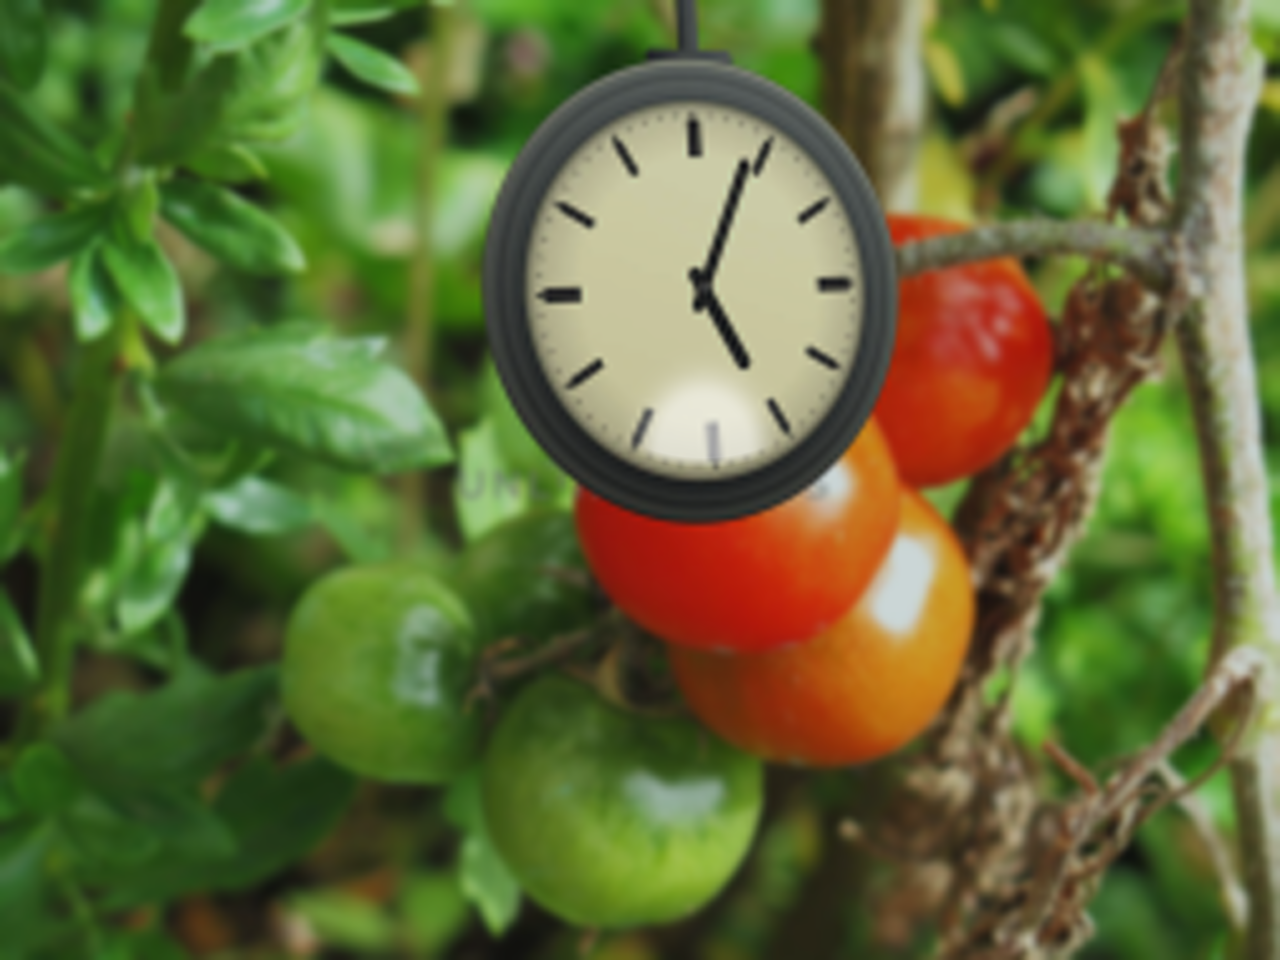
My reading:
5 h 04 min
